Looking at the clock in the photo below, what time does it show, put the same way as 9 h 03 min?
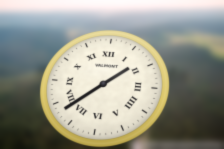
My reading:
1 h 38 min
